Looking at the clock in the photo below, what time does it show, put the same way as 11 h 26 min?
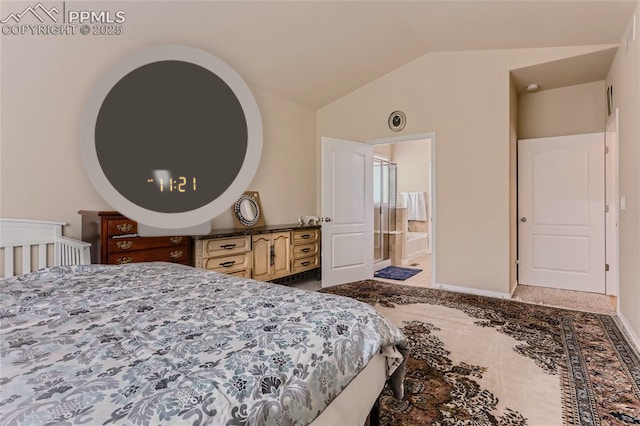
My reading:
11 h 21 min
